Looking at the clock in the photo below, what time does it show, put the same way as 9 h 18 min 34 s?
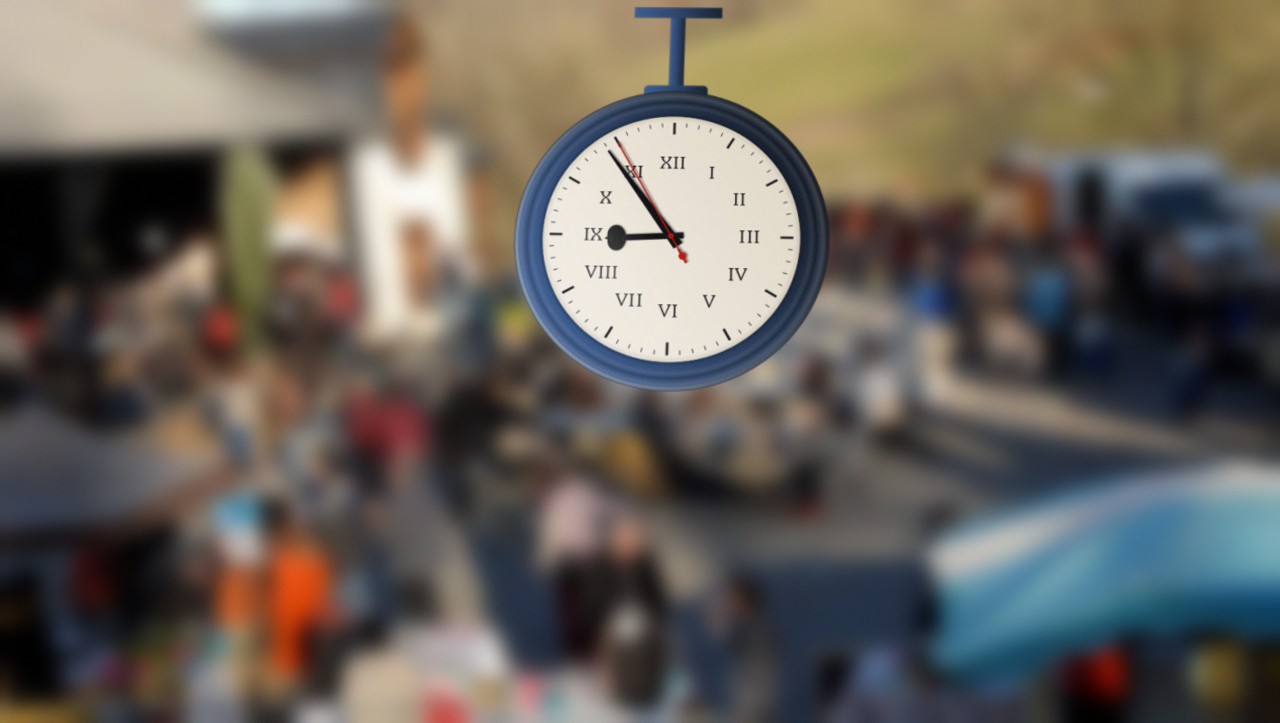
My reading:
8 h 53 min 55 s
